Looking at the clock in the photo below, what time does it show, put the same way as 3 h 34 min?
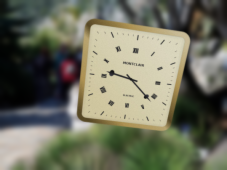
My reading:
9 h 22 min
